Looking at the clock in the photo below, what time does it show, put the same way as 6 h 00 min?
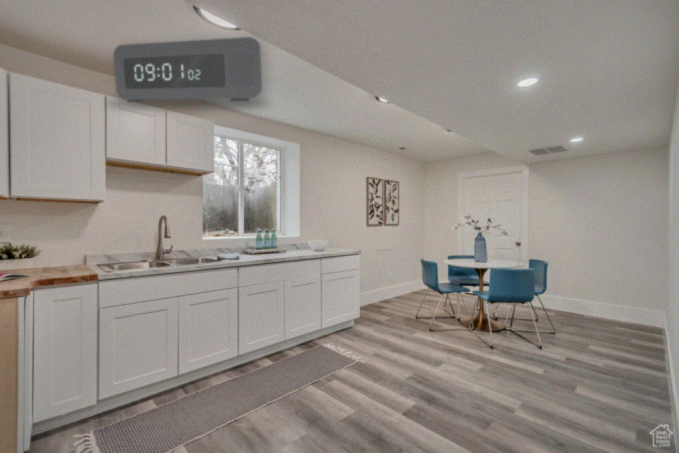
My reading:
9 h 01 min
